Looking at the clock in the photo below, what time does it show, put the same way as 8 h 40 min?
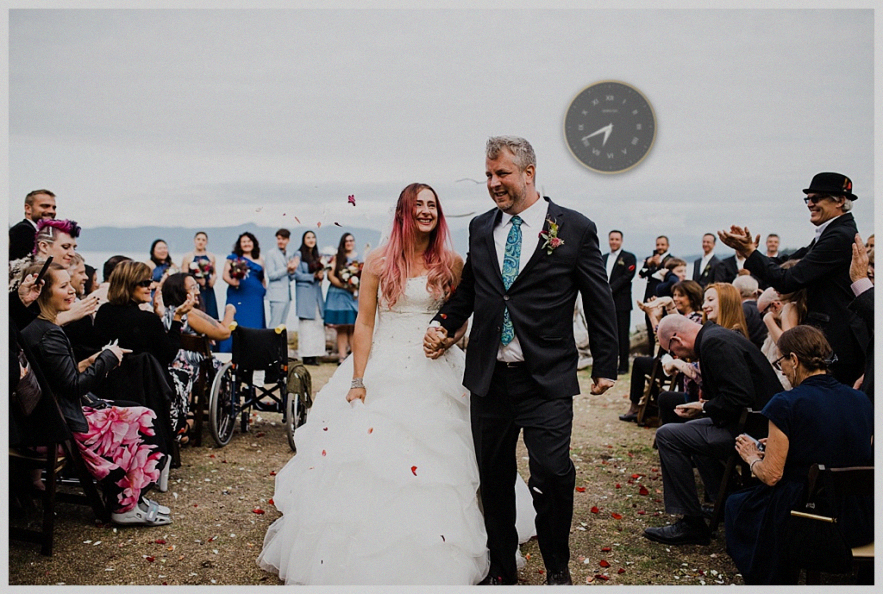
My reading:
6 h 41 min
